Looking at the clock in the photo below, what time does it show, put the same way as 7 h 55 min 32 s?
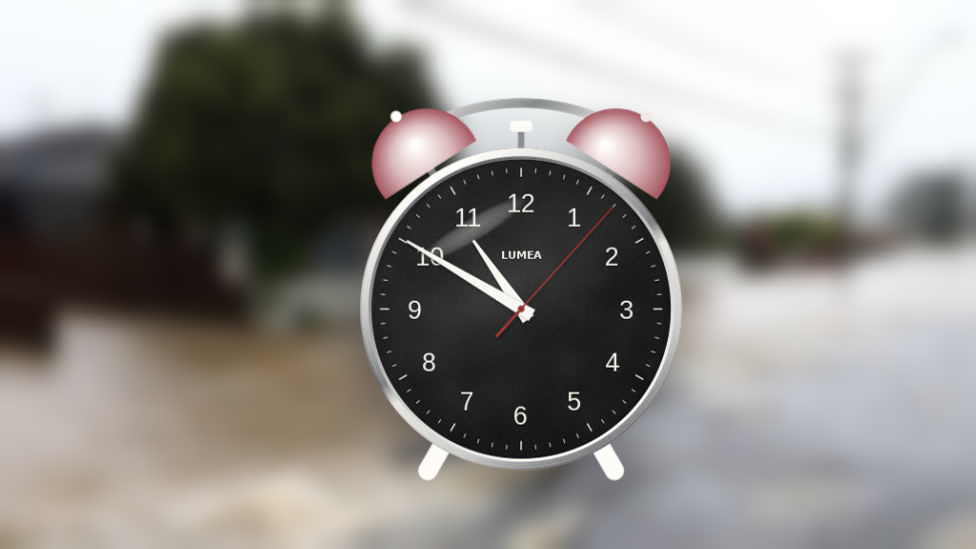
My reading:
10 h 50 min 07 s
